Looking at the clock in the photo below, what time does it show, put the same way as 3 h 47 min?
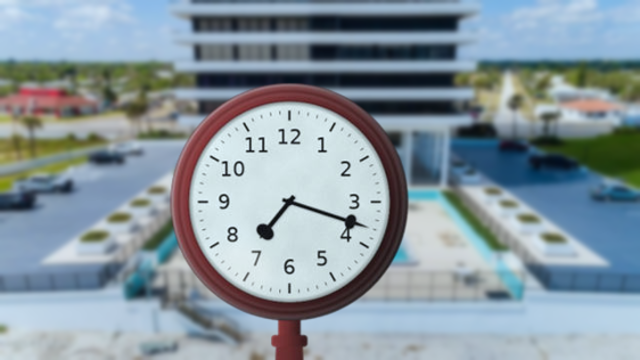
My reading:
7 h 18 min
